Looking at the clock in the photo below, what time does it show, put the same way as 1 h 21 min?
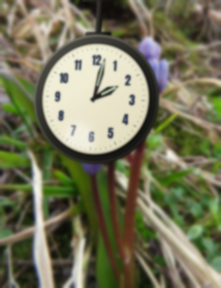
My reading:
2 h 02 min
